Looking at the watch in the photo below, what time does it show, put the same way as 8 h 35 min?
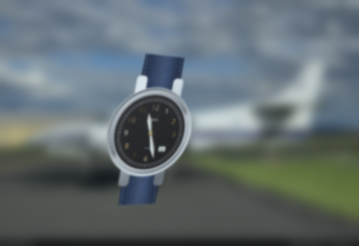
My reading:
11 h 27 min
